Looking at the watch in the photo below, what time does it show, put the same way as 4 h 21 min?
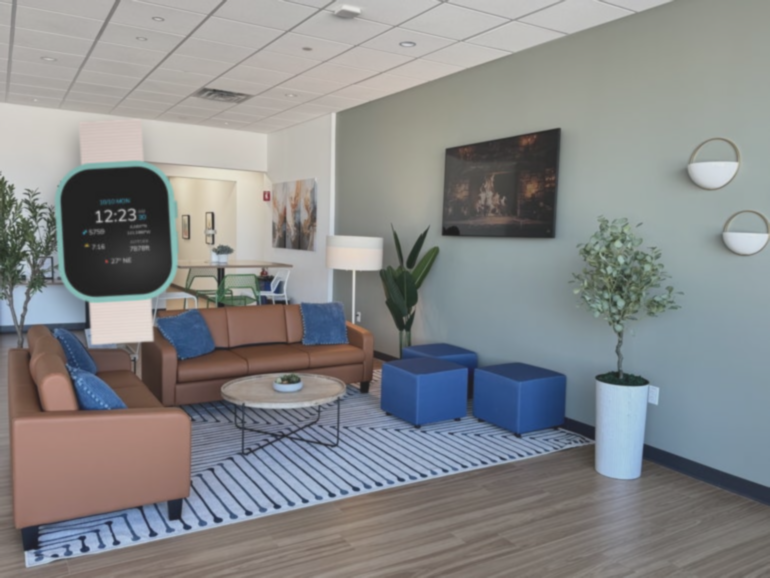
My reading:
12 h 23 min
